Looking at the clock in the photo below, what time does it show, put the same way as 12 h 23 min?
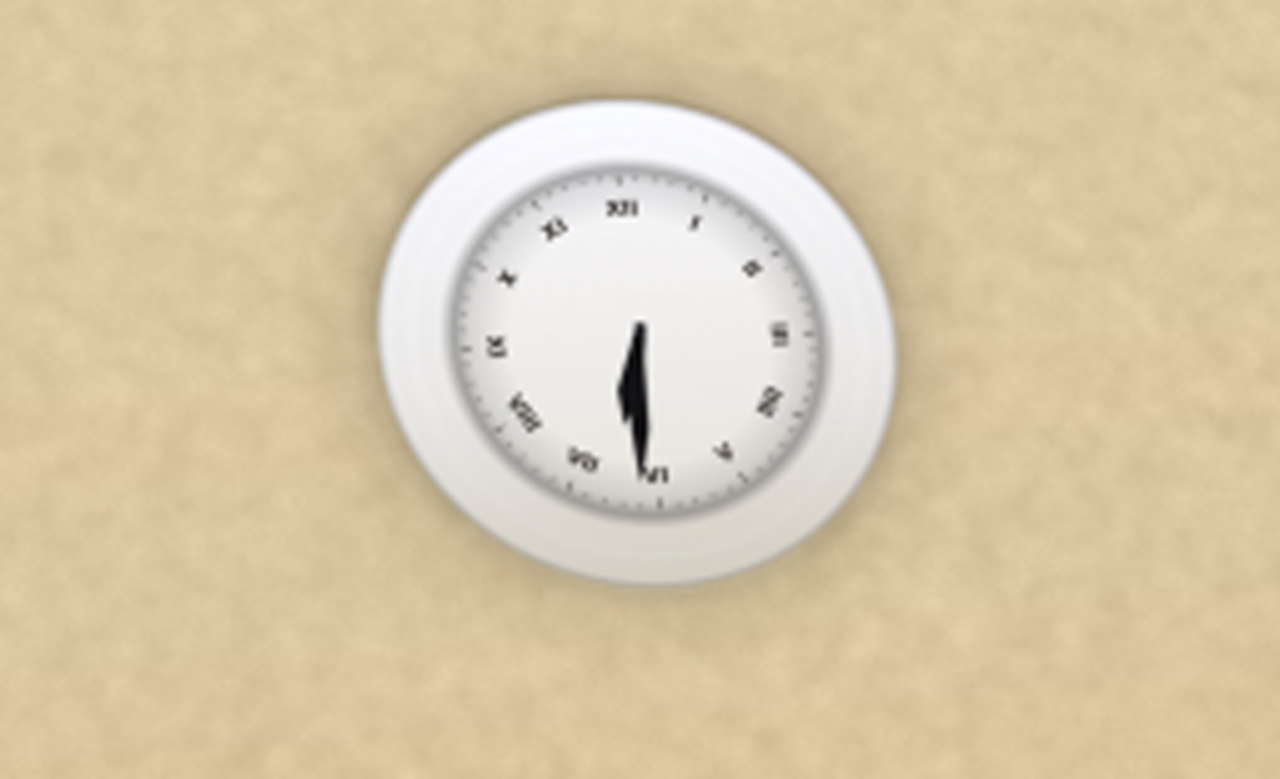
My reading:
6 h 31 min
